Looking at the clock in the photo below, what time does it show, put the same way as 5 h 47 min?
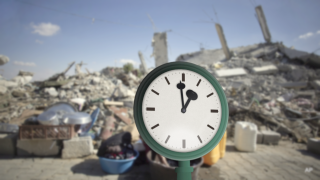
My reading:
12 h 59 min
